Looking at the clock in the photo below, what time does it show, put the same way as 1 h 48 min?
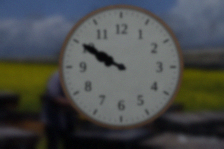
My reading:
9 h 50 min
